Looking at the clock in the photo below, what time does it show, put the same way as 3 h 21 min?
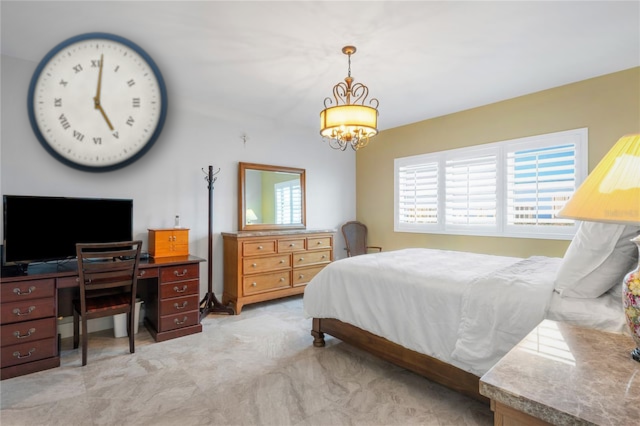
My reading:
5 h 01 min
